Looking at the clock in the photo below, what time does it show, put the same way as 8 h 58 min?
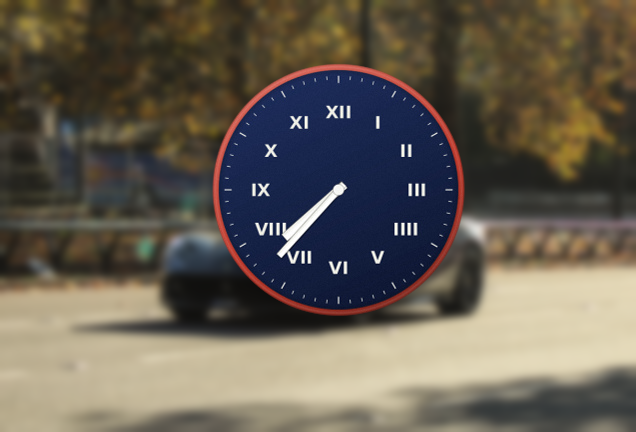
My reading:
7 h 37 min
